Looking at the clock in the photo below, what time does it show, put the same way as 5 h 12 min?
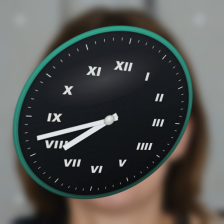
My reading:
7 h 42 min
